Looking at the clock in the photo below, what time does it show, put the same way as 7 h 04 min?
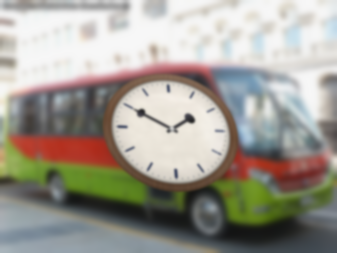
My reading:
1 h 50 min
